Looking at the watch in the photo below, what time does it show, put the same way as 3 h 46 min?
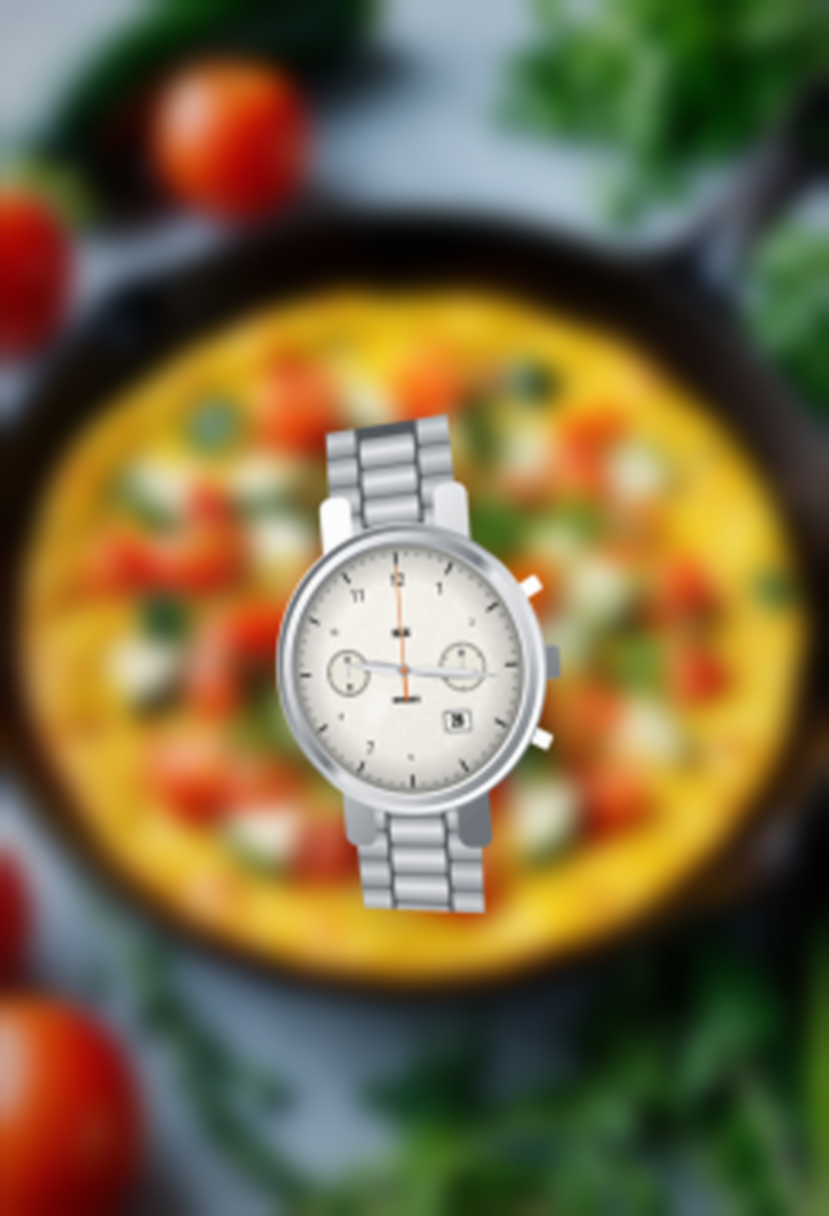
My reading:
9 h 16 min
